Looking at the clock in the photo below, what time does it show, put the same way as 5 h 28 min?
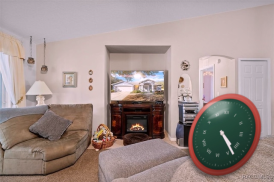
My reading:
4 h 23 min
